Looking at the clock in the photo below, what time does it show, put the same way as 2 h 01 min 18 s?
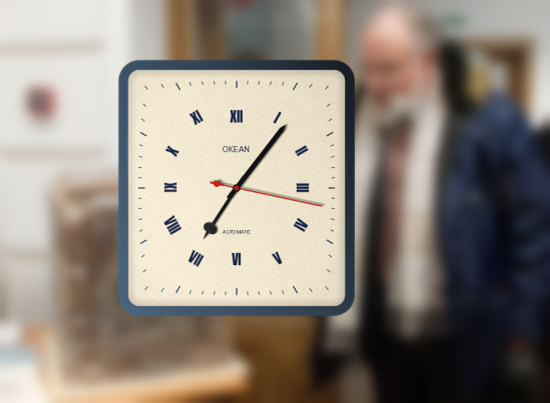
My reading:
7 h 06 min 17 s
